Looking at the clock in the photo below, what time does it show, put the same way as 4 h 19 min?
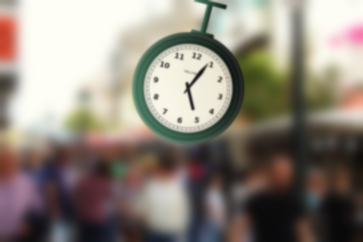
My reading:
5 h 04 min
